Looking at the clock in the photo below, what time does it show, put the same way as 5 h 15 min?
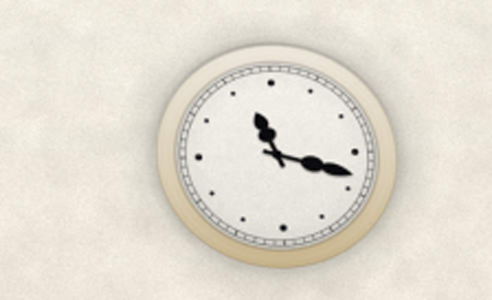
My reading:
11 h 18 min
